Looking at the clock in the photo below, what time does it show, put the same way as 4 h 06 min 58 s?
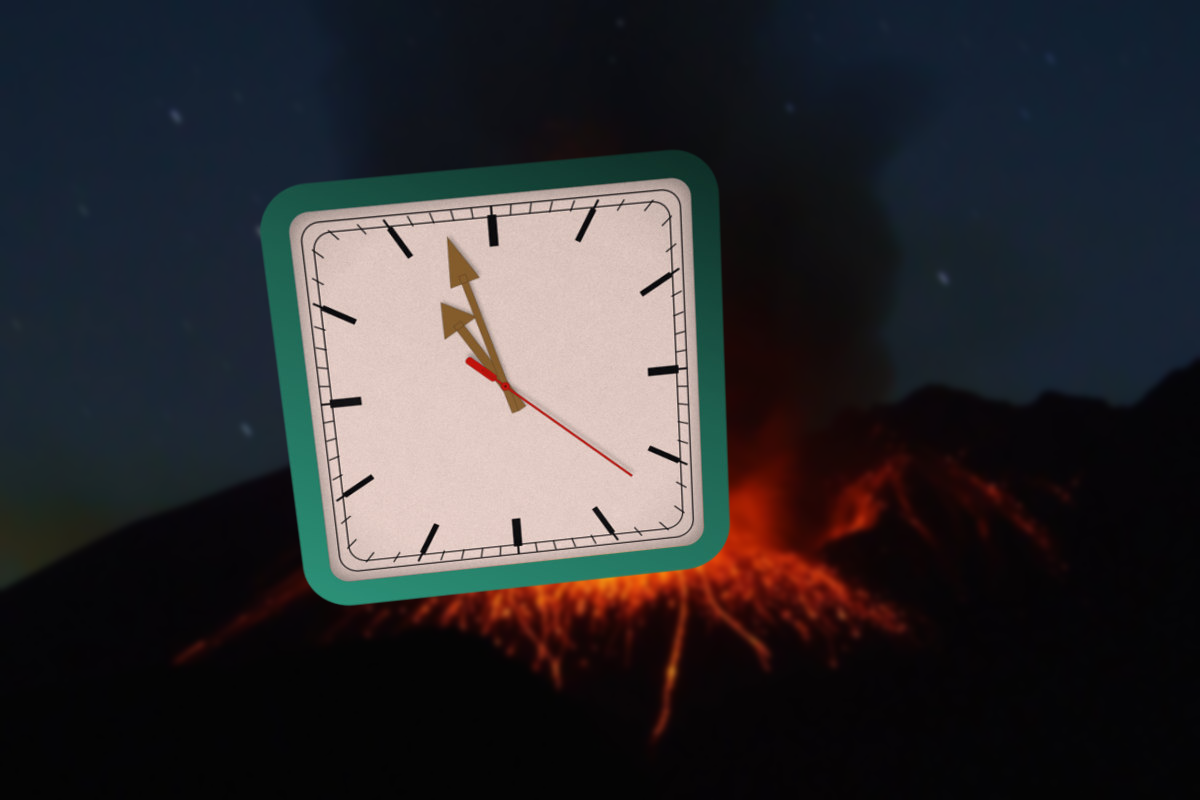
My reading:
10 h 57 min 22 s
